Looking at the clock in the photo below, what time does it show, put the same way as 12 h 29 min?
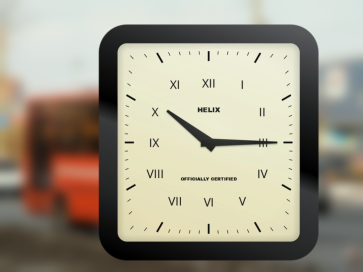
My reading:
10 h 15 min
